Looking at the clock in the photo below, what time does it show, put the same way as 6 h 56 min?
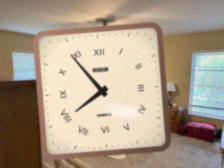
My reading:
7 h 54 min
